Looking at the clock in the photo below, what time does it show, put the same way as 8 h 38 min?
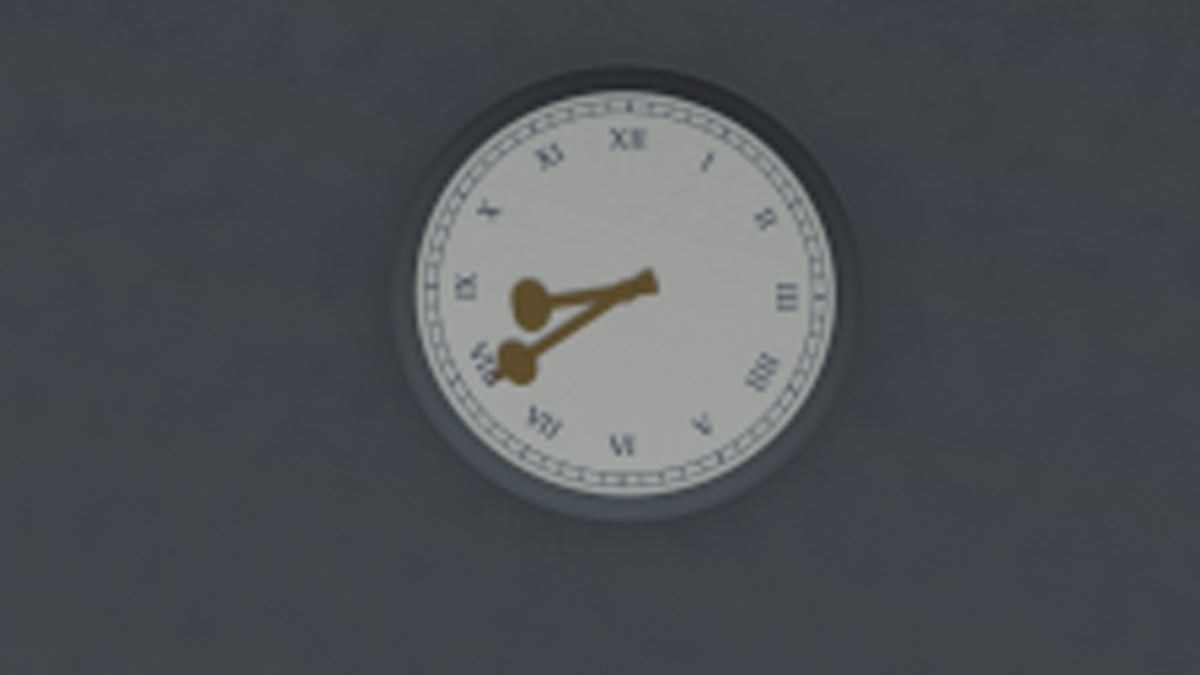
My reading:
8 h 39 min
